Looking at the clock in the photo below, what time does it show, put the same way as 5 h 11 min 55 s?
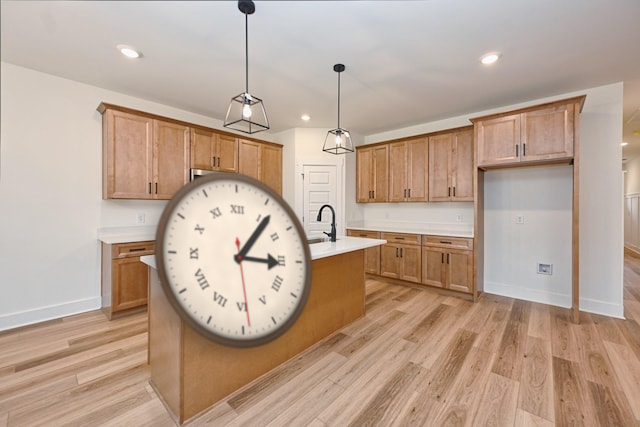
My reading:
3 h 06 min 29 s
